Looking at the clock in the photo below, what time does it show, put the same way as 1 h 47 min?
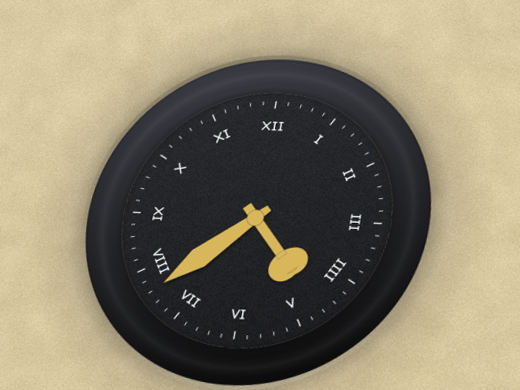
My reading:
4 h 38 min
